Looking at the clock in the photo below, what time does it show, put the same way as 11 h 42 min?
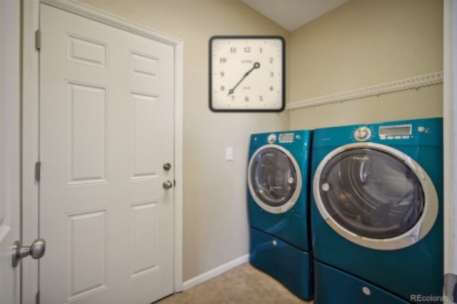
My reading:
1 h 37 min
